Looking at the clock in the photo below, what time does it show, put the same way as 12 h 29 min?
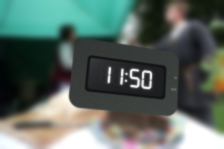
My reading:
11 h 50 min
